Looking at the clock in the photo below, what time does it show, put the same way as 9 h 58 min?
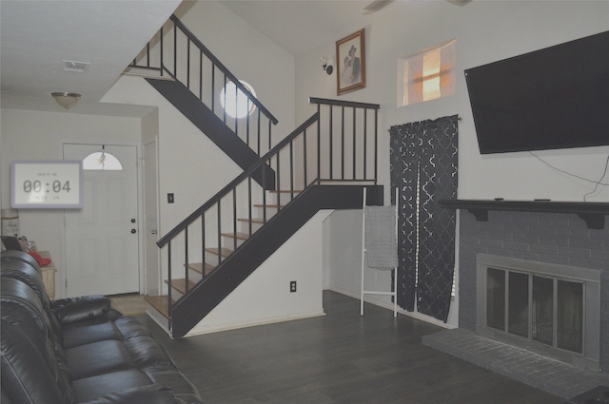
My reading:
0 h 04 min
